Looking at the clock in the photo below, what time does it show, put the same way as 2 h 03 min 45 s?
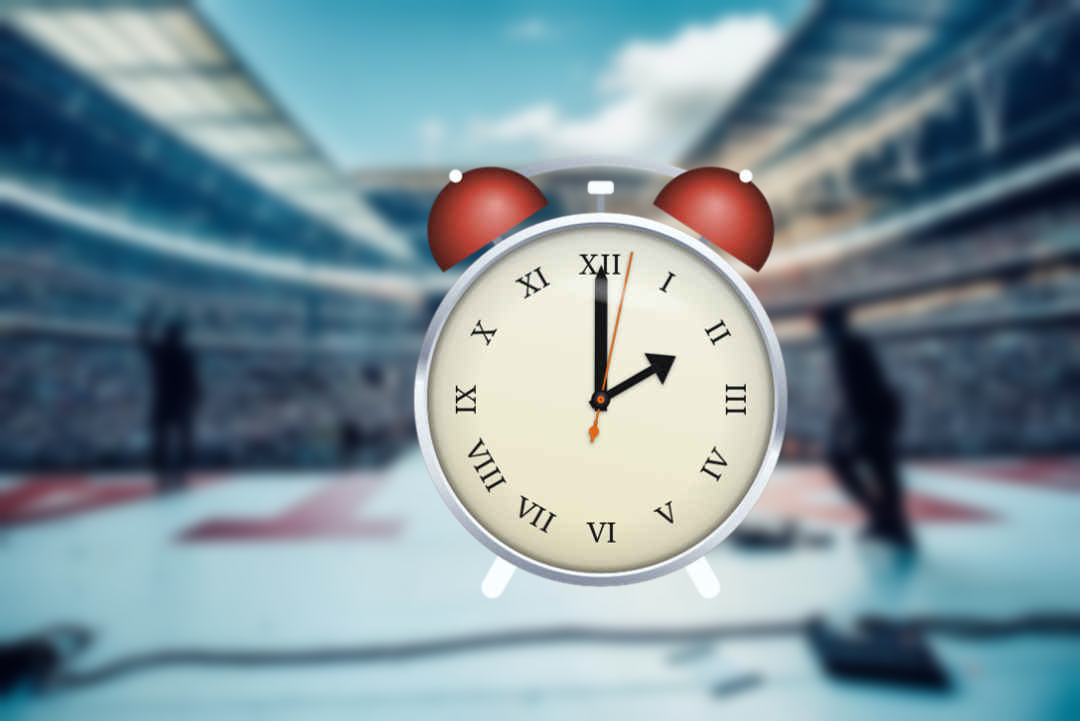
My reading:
2 h 00 min 02 s
